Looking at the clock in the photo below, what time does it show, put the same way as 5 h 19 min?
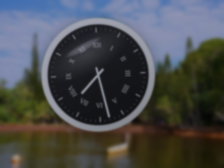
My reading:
7 h 28 min
